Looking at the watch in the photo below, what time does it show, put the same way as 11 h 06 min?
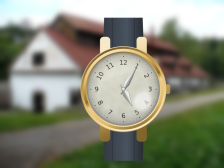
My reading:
5 h 05 min
